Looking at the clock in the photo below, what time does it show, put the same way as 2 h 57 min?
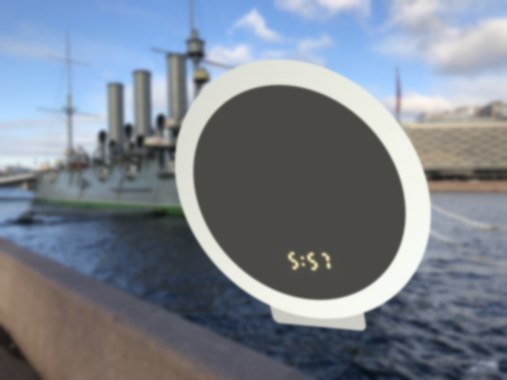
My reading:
5 h 57 min
